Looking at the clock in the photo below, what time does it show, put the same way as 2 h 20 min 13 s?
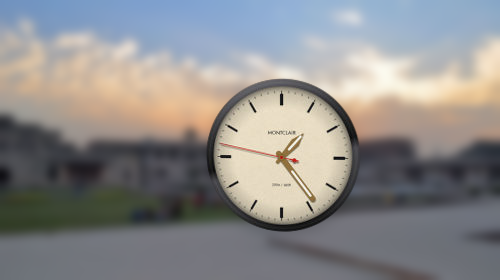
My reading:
1 h 23 min 47 s
